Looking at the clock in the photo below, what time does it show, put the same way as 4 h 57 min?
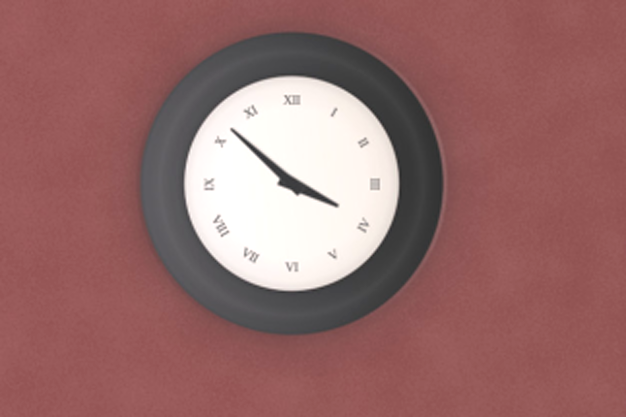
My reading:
3 h 52 min
